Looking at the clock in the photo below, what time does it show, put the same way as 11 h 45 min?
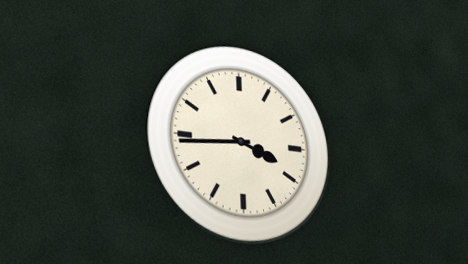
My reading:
3 h 44 min
